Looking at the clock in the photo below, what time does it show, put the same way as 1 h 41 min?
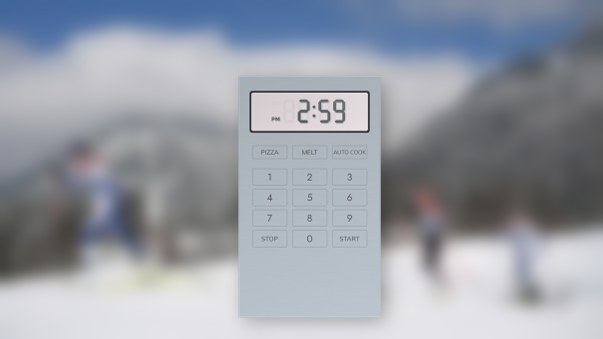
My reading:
2 h 59 min
